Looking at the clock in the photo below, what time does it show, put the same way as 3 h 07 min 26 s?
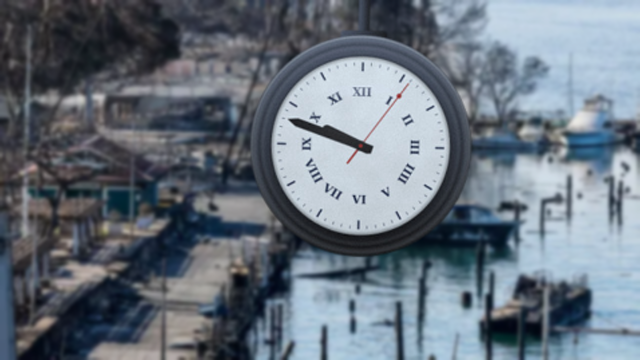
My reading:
9 h 48 min 06 s
